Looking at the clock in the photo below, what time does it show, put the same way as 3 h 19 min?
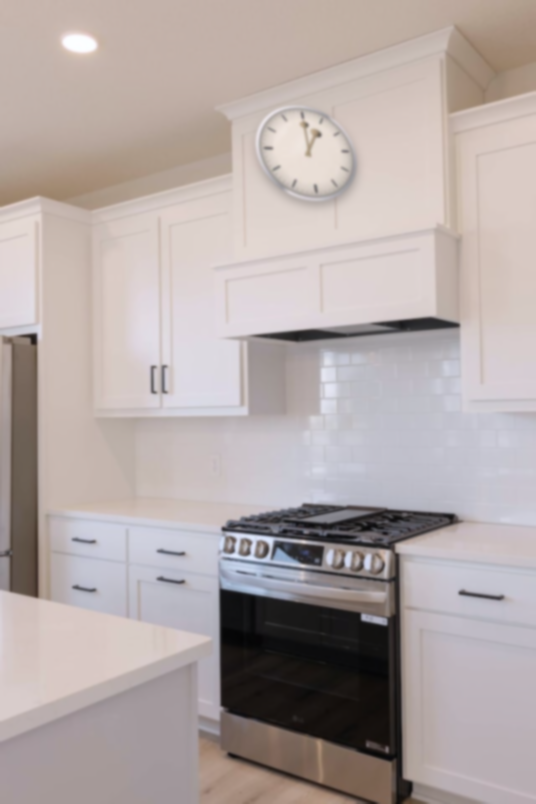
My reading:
1 h 00 min
